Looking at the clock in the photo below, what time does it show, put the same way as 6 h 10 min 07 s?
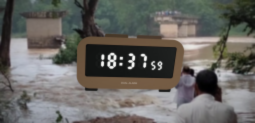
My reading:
18 h 37 min 59 s
